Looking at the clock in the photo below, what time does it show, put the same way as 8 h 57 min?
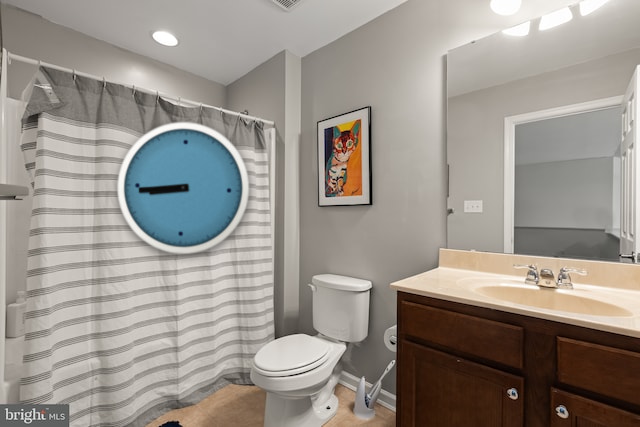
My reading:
8 h 44 min
